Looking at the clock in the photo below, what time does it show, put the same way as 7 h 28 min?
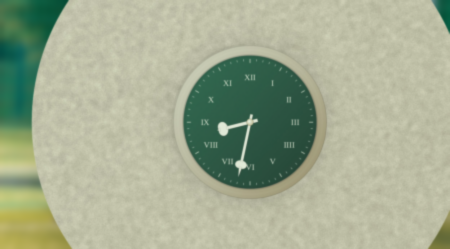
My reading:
8 h 32 min
